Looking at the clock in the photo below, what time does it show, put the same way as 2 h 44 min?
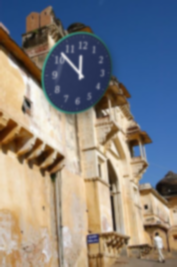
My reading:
11 h 52 min
